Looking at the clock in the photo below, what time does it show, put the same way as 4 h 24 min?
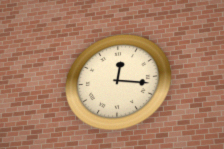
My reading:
12 h 17 min
